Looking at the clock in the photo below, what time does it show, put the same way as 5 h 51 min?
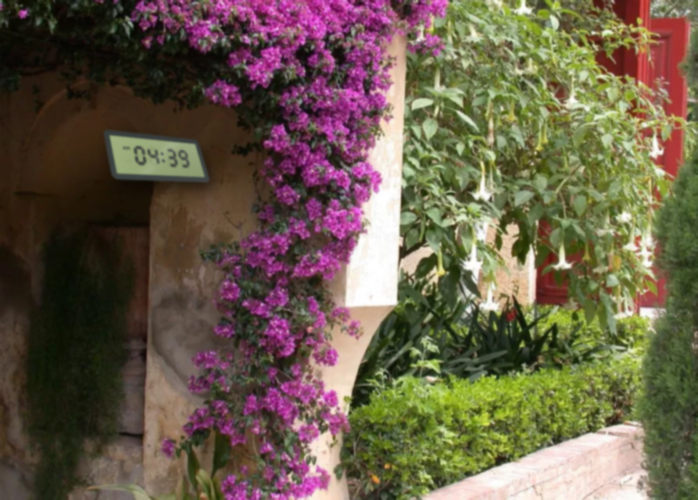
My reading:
4 h 39 min
